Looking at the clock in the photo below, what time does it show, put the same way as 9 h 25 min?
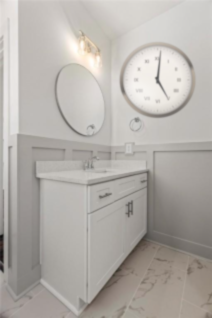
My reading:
5 h 01 min
